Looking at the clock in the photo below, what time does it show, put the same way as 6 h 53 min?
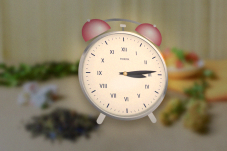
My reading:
3 h 14 min
